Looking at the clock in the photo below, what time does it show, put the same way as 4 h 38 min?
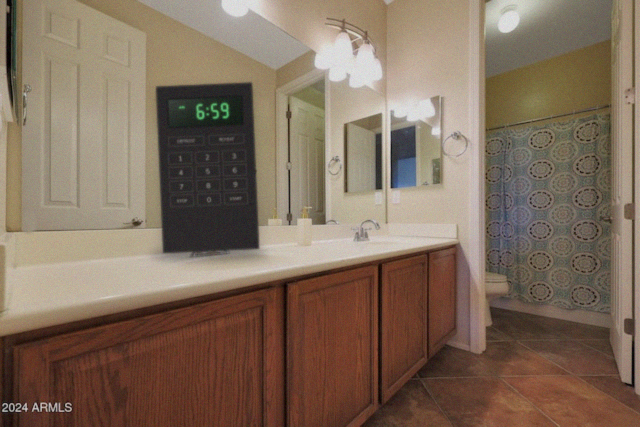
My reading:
6 h 59 min
